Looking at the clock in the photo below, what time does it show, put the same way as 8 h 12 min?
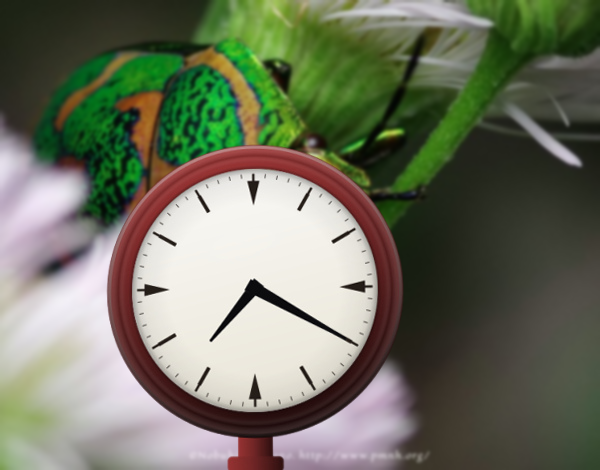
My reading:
7 h 20 min
